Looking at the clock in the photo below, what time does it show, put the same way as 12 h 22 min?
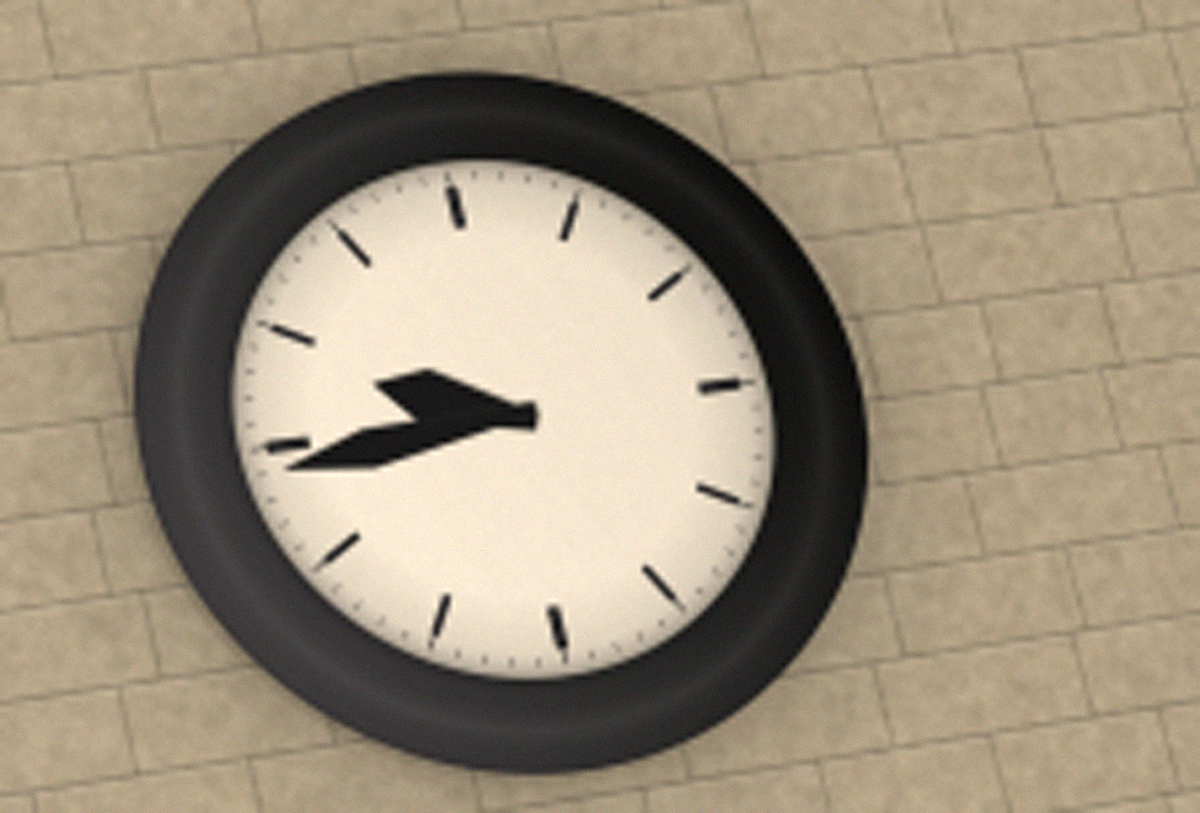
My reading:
9 h 44 min
